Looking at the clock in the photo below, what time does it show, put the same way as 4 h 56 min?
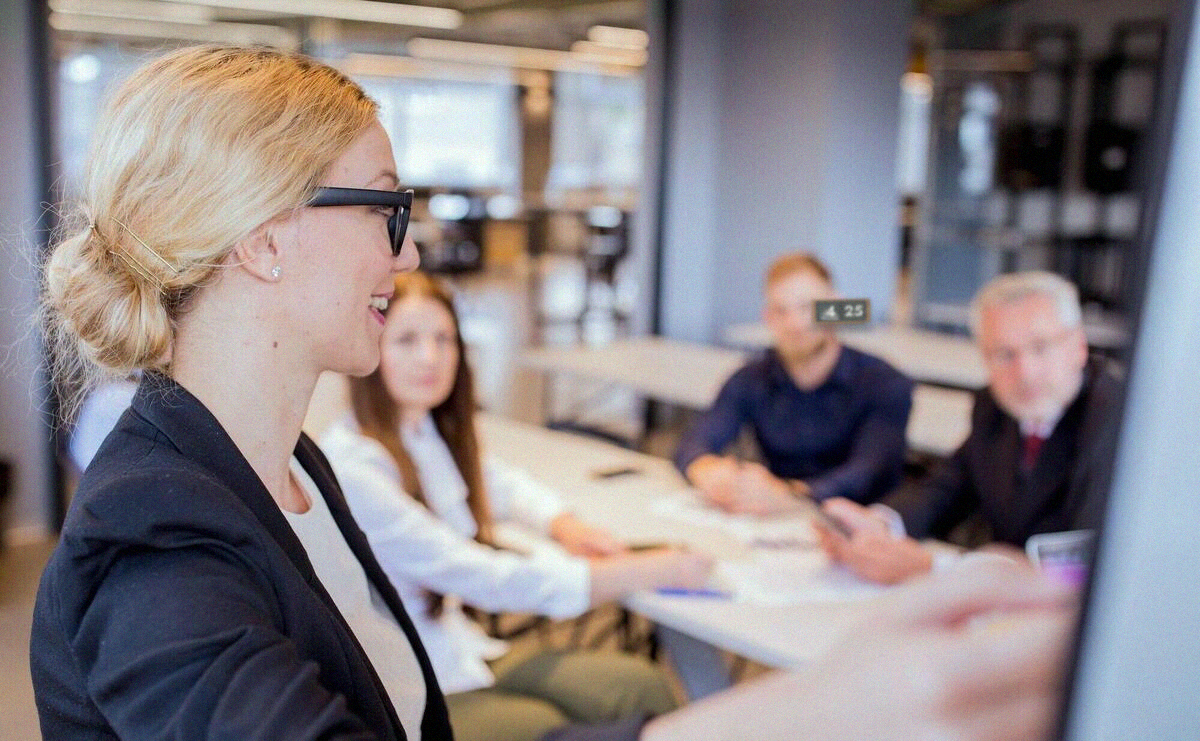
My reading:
4 h 25 min
